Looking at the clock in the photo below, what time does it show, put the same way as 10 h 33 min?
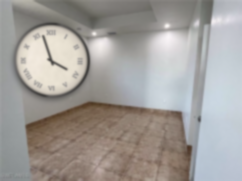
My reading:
3 h 57 min
